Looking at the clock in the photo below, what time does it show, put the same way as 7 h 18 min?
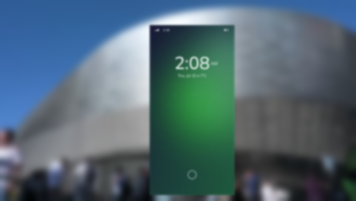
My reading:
2 h 08 min
